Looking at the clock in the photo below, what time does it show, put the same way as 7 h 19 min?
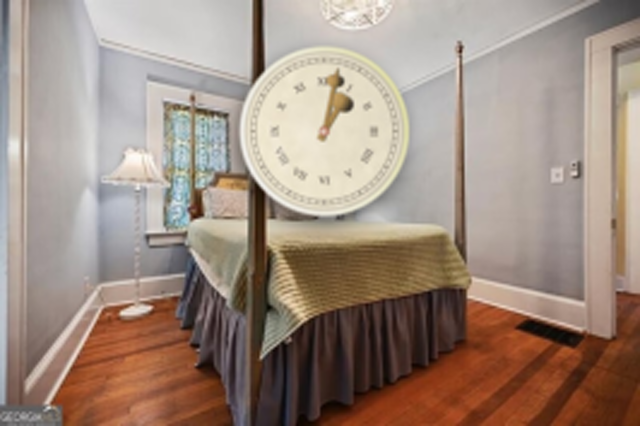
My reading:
1 h 02 min
